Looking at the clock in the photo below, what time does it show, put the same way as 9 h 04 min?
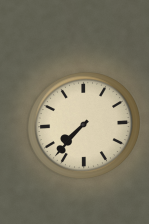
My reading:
7 h 37 min
